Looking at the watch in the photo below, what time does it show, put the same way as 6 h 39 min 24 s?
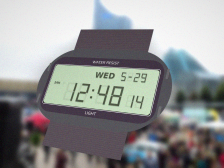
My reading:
12 h 48 min 14 s
